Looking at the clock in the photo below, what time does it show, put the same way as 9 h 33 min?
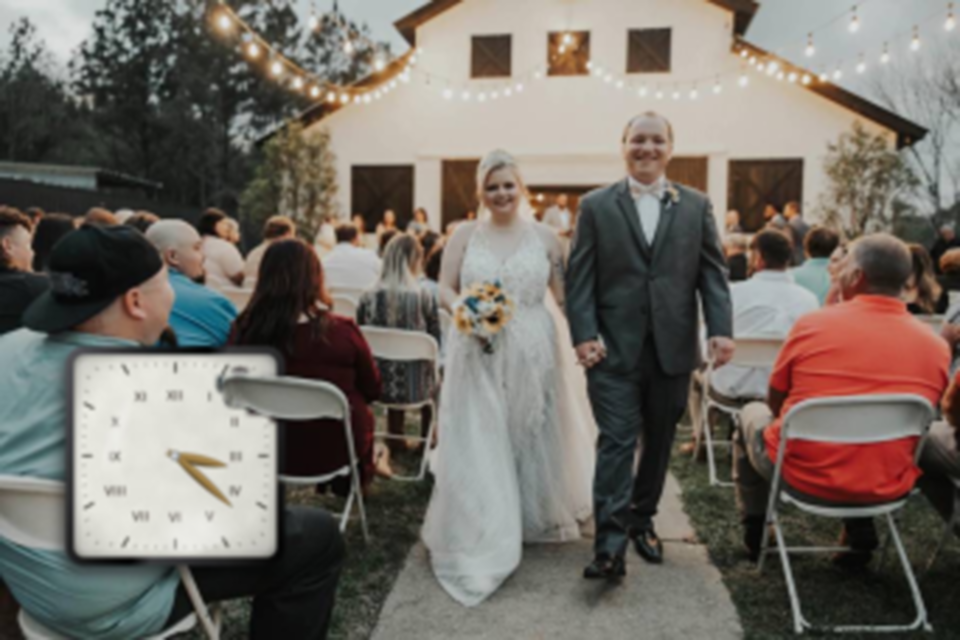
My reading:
3 h 22 min
